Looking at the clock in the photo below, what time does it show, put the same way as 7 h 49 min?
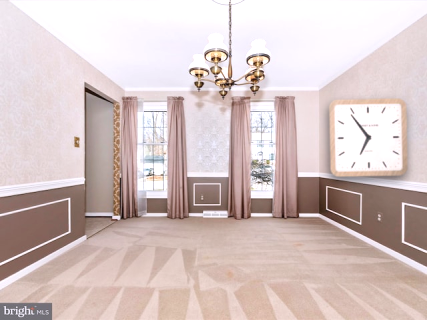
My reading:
6 h 54 min
